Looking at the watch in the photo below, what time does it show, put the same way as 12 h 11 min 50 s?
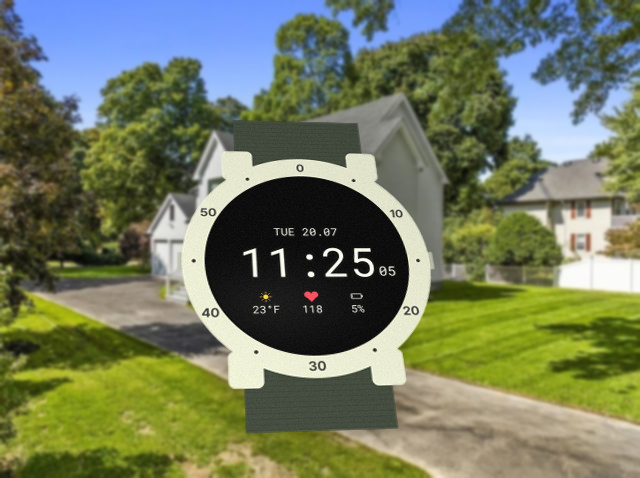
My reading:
11 h 25 min 05 s
